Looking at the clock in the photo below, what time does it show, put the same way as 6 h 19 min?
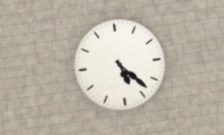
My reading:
5 h 23 min
